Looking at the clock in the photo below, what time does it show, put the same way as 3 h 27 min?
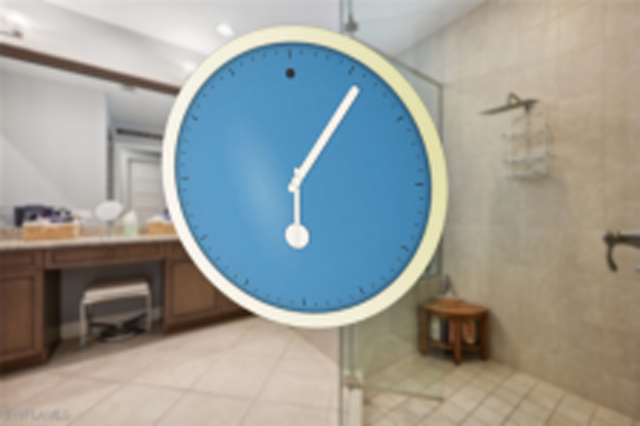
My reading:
6 h 06 min
